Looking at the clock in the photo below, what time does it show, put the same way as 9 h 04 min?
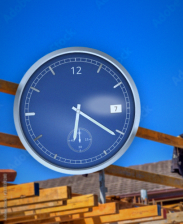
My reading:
6 h 21 min
